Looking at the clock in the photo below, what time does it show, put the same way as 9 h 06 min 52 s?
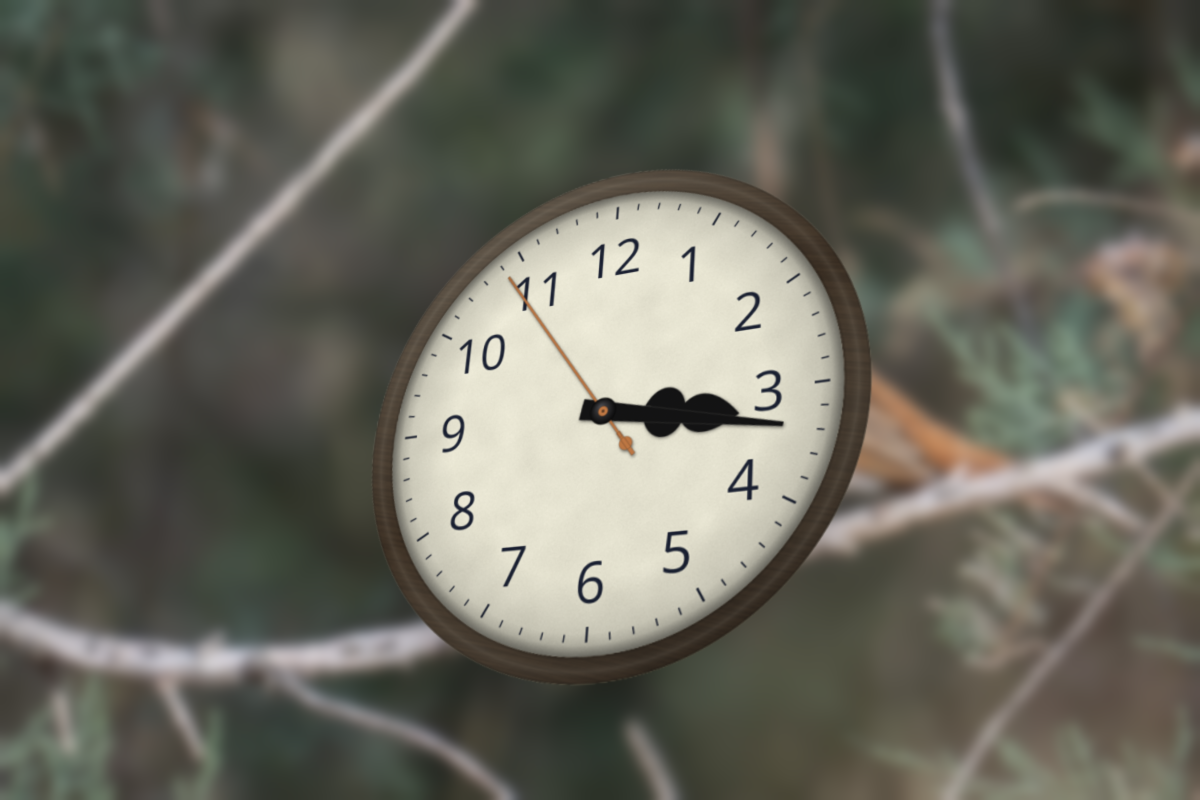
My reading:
3 h 16 min 54 s
